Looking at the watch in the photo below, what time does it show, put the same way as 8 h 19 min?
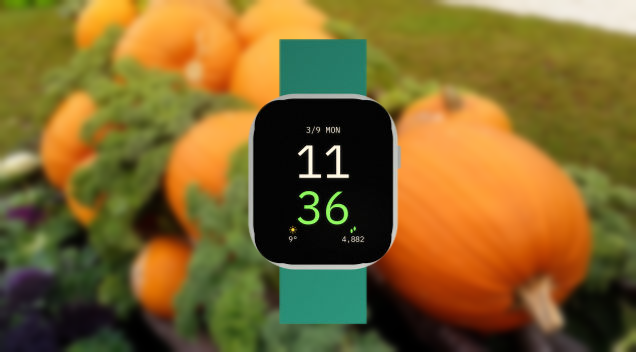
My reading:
11 h 36 min
